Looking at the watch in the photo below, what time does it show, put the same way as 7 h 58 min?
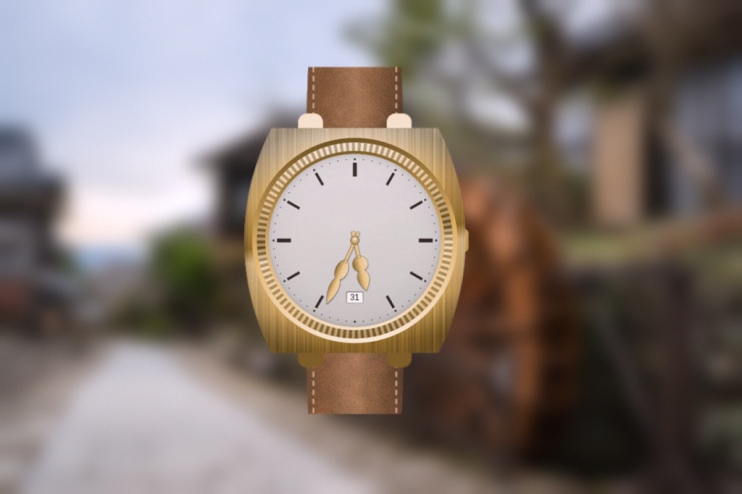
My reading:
5 h 34 min
